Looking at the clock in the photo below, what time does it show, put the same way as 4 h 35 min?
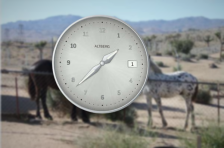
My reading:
1 h 38 min
